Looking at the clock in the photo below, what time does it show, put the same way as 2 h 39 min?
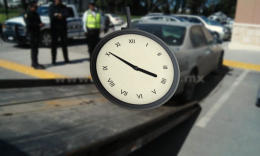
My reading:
3 h 51 min
